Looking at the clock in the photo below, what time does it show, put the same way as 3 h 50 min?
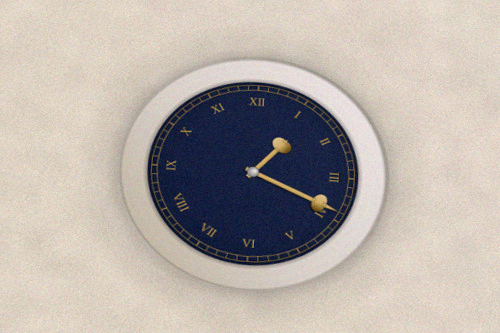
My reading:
1 h 19 min
